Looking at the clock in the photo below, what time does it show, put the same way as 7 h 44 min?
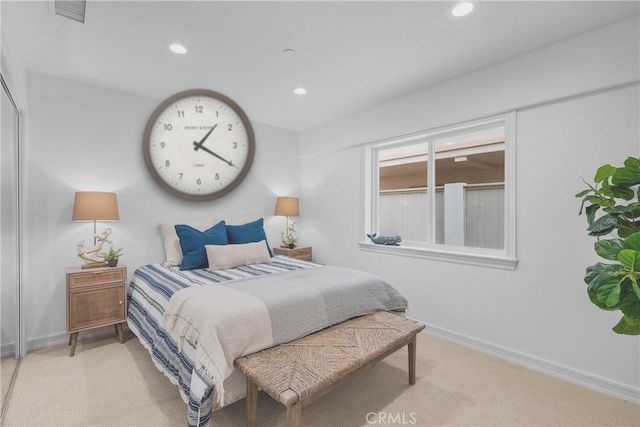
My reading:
1 h 20 min
